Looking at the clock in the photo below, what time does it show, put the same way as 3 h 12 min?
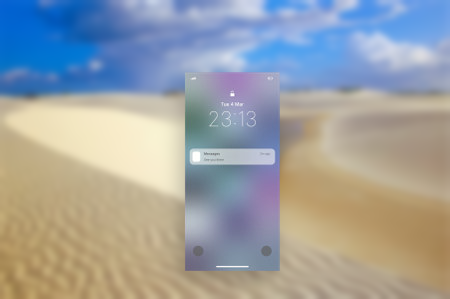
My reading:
23 h 13 min
